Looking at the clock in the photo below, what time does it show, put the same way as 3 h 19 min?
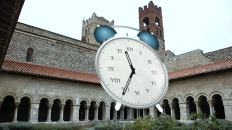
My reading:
11 h 35 min
